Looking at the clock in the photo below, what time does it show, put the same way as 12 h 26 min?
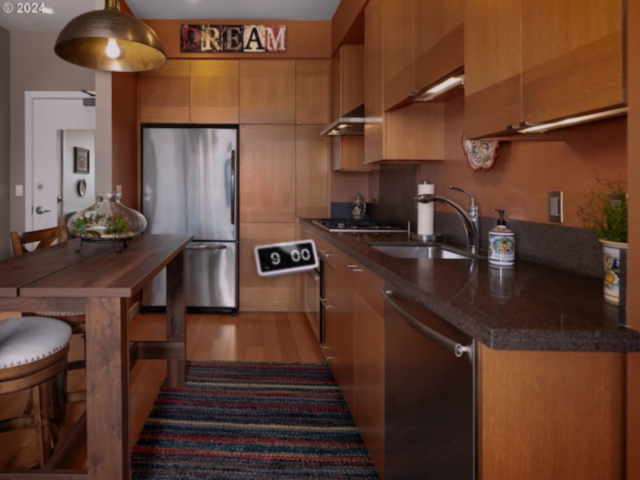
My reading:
9 h 00 min
